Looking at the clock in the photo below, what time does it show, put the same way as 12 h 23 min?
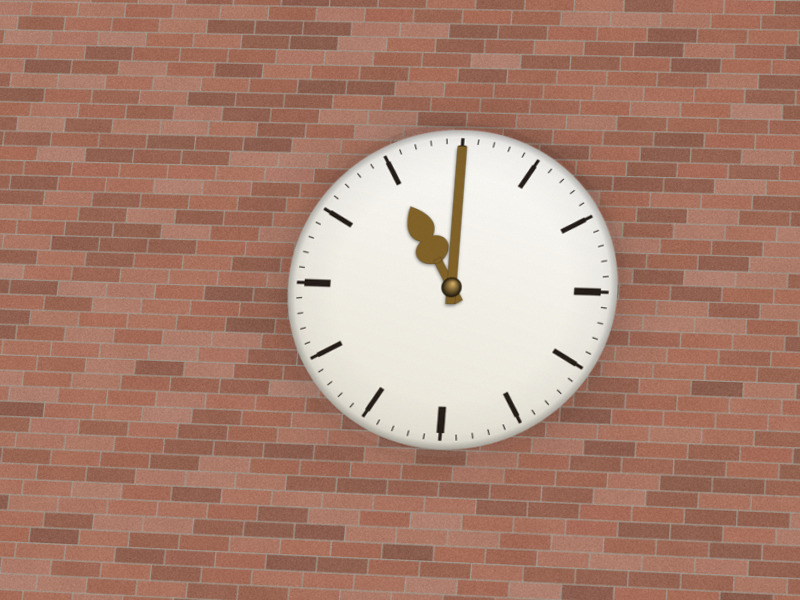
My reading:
11 h 00 min
